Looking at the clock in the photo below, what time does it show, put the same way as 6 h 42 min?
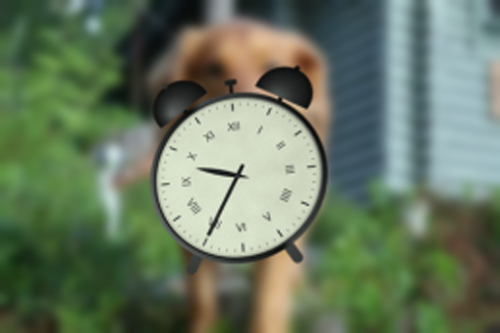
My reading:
9 h 35 min
